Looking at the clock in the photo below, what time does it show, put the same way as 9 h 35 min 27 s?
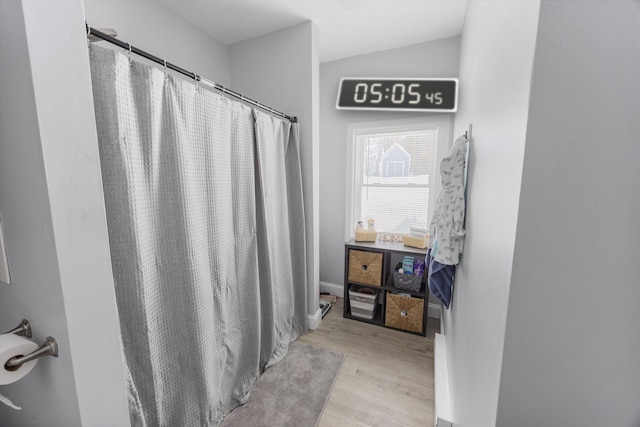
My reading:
5 h 05 min 45 s
